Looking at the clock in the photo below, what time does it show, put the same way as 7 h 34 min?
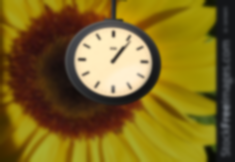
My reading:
1 h 06 min
